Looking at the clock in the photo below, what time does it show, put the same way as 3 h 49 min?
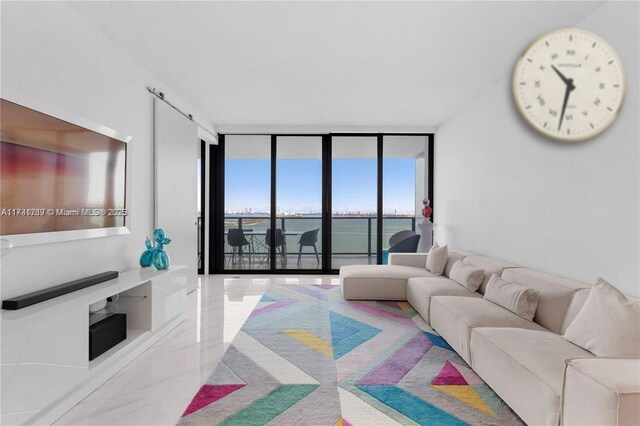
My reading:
10 h 32 min
